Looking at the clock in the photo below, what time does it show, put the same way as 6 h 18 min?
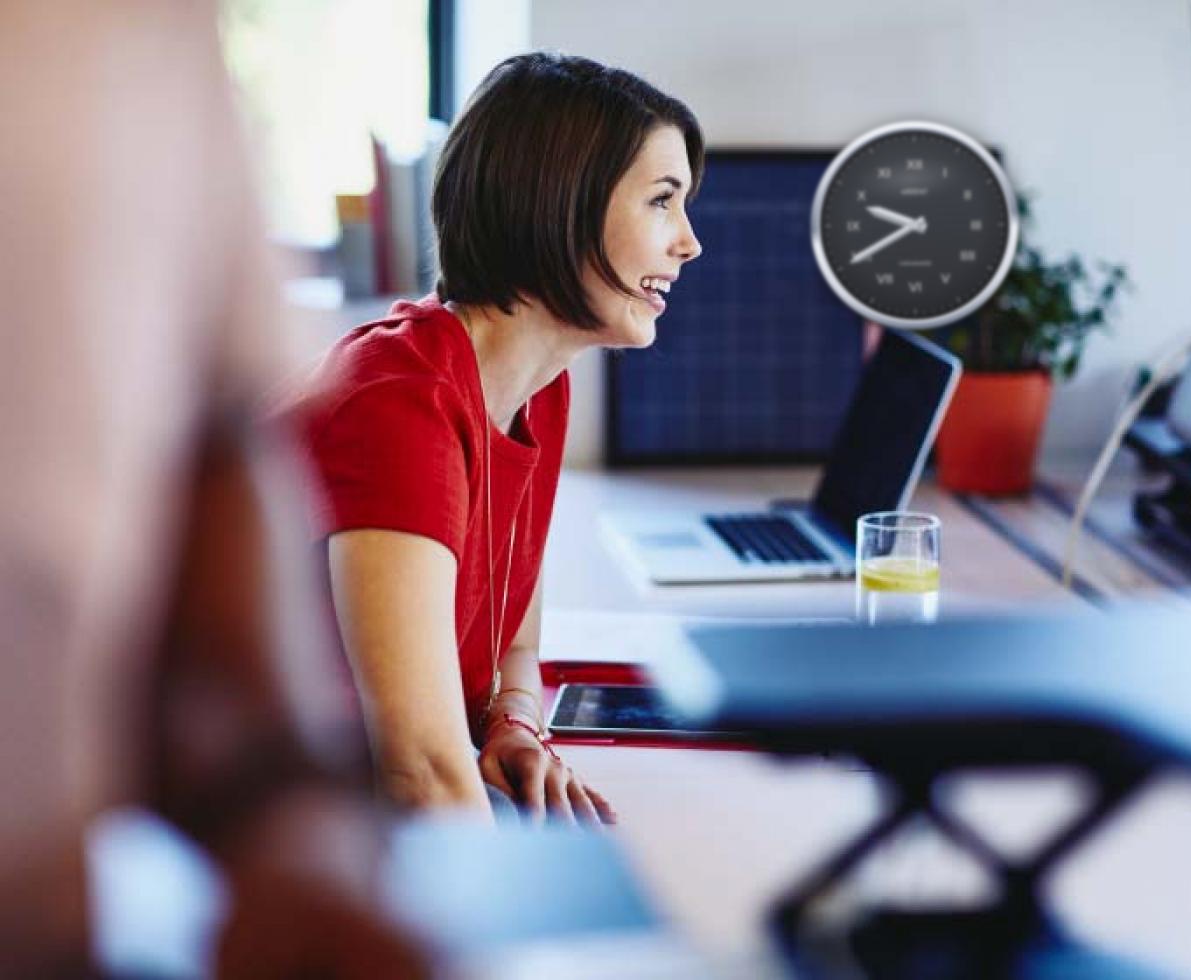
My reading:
9 h 40 min
